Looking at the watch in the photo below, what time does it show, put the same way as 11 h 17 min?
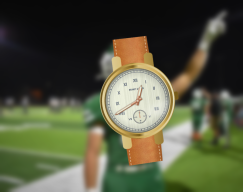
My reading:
12 h 41 min
